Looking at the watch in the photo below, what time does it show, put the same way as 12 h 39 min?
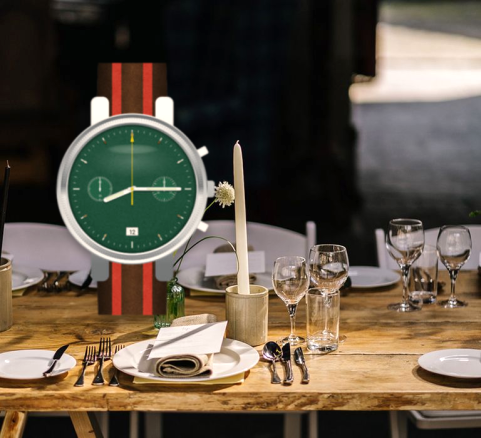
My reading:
8 h 15 min
